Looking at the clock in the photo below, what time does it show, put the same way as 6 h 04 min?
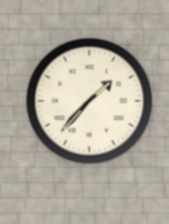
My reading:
1 h 37 min
